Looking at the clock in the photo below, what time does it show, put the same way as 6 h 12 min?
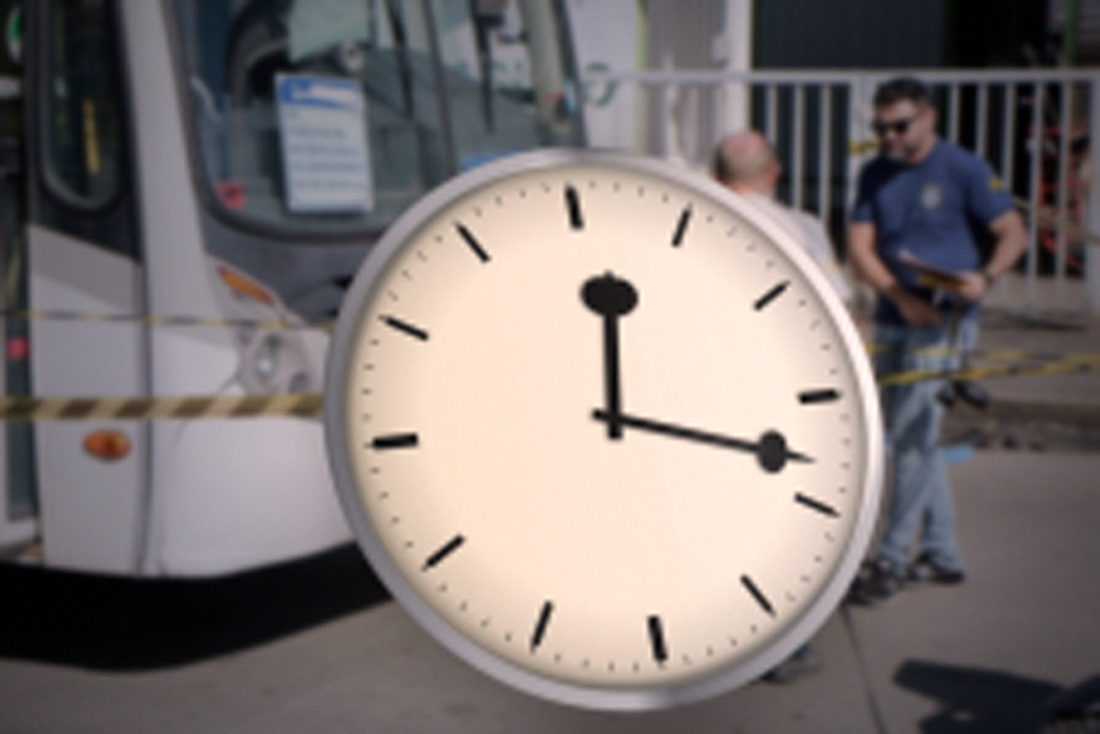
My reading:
12 h 18 min
